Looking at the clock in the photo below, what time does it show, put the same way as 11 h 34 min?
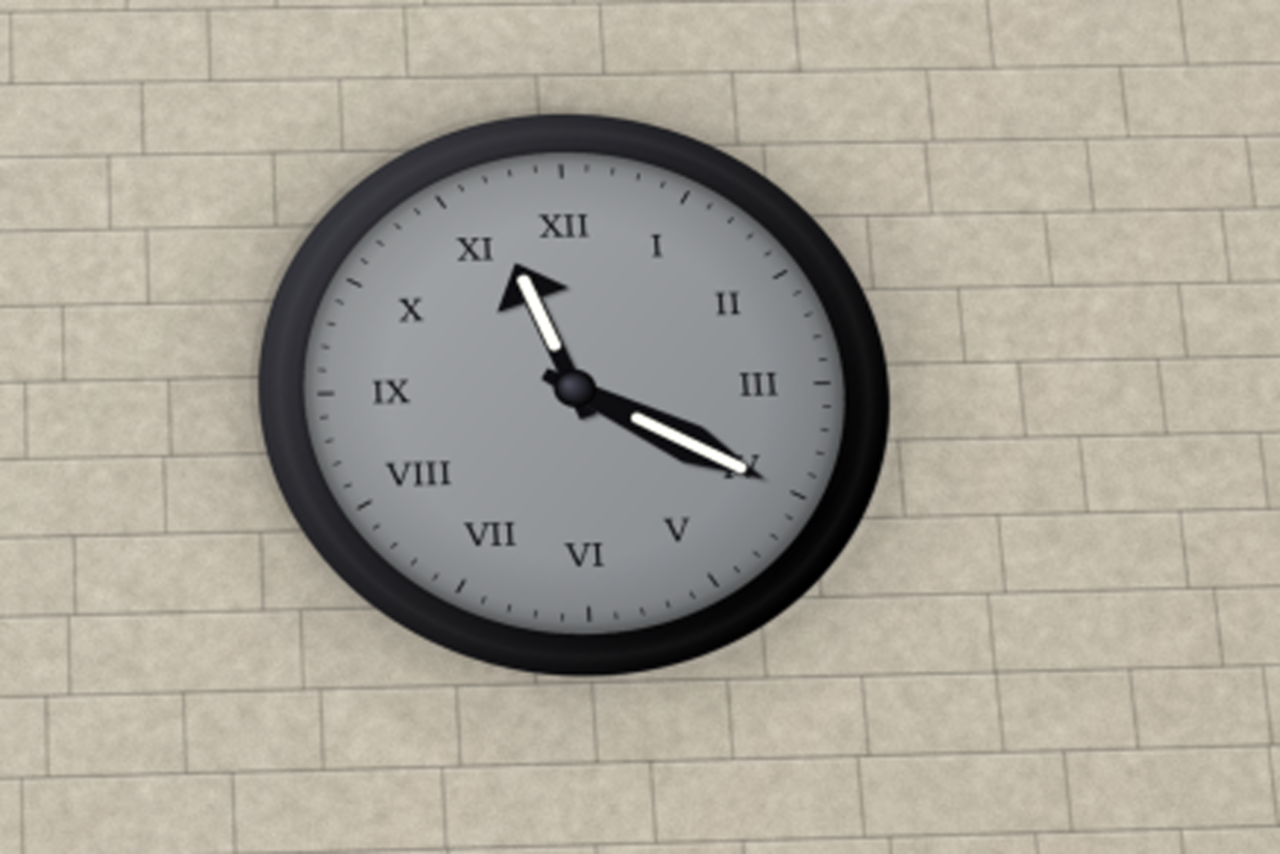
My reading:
11 h 20 min
